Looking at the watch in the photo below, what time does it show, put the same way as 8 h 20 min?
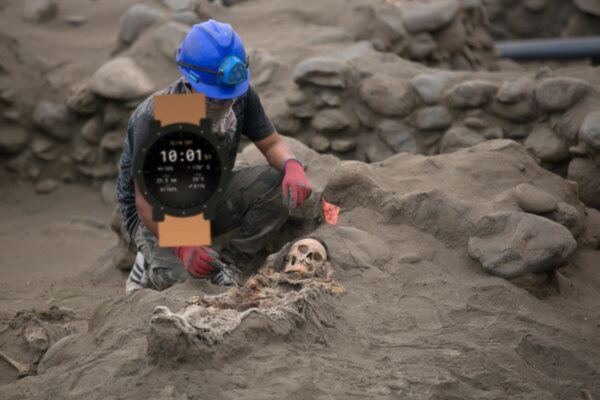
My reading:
10 h 01 min
